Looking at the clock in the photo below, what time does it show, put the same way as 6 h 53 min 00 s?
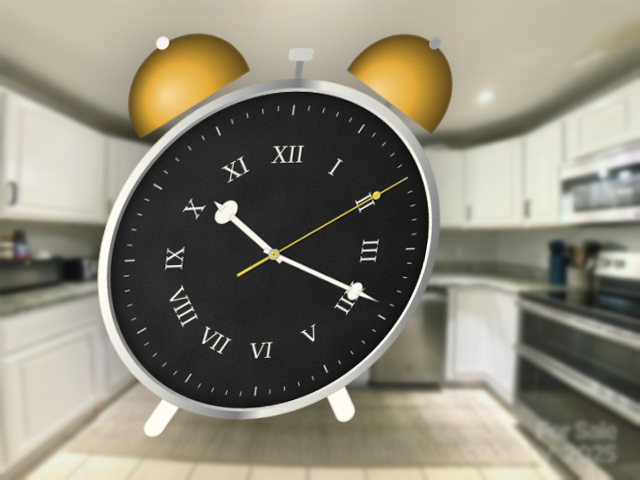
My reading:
10 h 19 min 10 s
